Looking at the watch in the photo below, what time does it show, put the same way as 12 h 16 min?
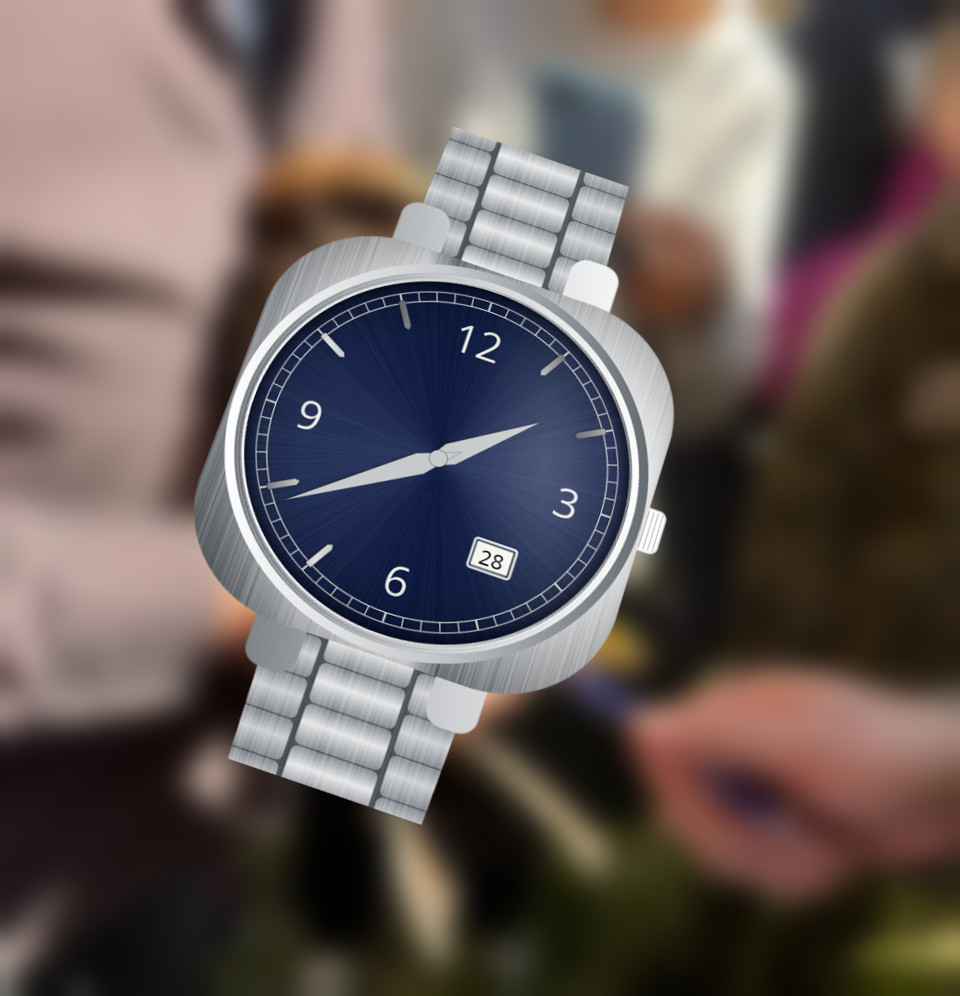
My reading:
1 h 39 min
